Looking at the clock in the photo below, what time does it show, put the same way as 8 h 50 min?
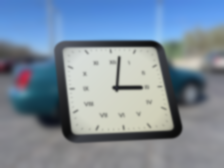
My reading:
3 h 02 min
